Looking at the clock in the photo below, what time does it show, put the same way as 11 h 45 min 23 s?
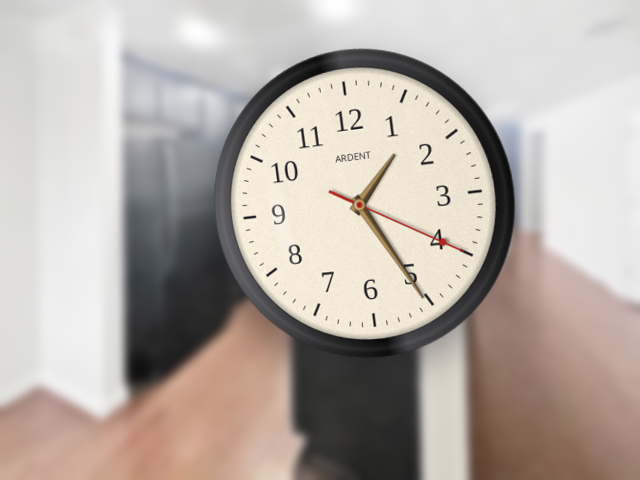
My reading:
1 h 25 min 20 s
